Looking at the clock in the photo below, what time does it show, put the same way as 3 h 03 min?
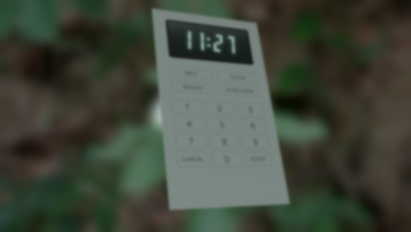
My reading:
11 h 27 min
